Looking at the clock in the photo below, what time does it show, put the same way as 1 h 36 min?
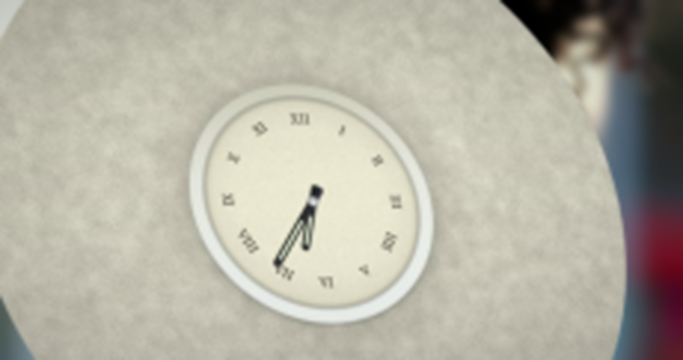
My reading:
6 h 36 min
